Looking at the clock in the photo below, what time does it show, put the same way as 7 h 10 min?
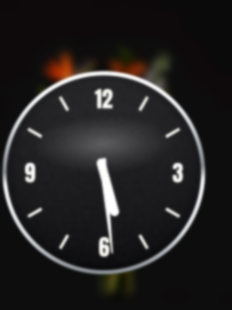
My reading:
5 h 29 min
